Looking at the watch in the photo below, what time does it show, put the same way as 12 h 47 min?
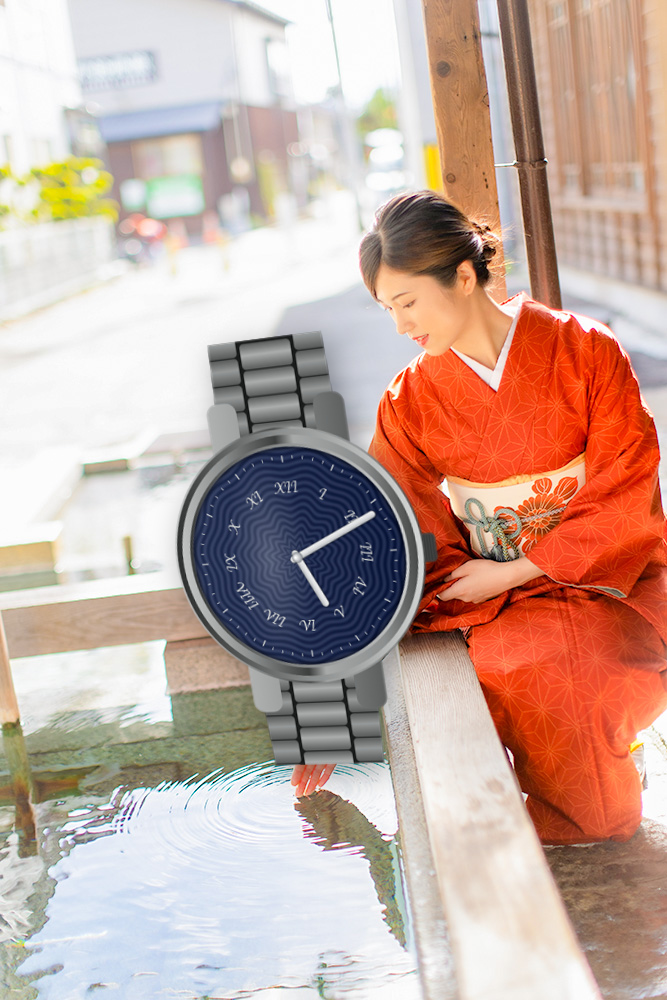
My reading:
5 h 11 min
